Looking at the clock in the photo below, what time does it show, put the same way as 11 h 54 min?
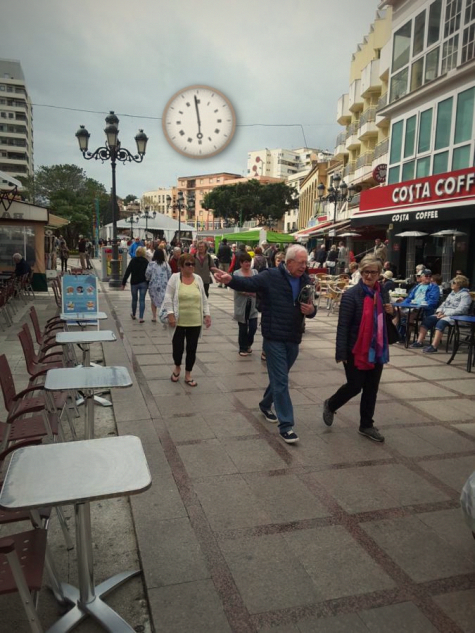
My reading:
5 h 59 min
